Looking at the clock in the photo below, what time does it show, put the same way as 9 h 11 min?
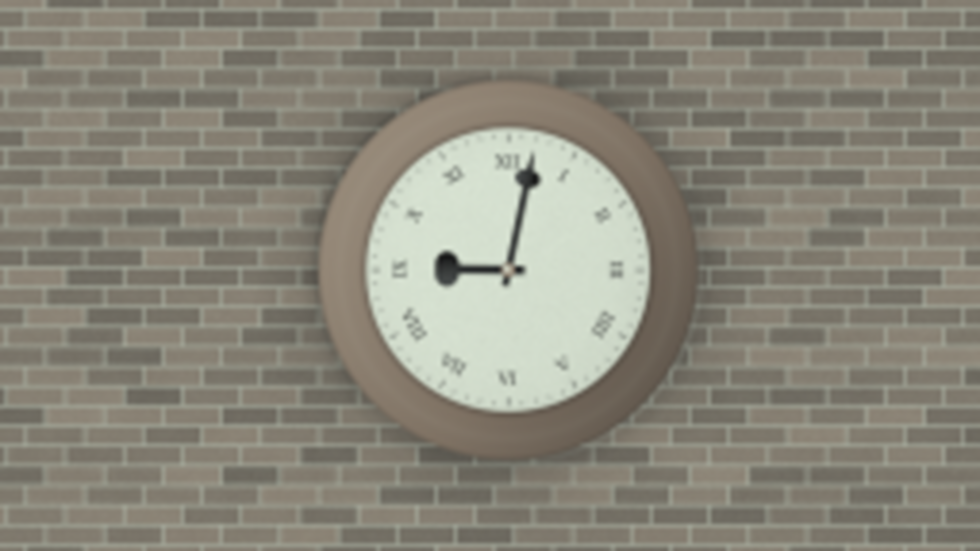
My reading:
9 h 02 min
